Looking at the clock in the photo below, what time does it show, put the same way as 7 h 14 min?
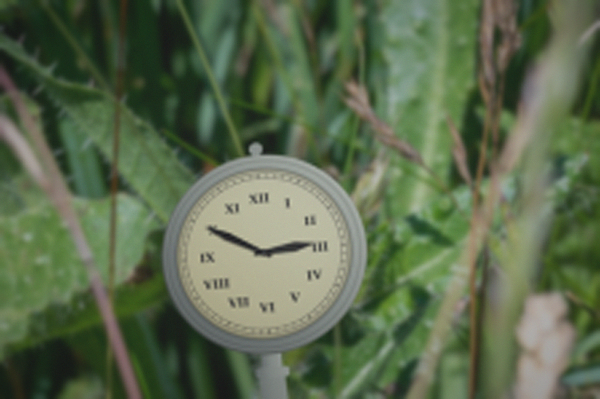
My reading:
2 h 50 min
